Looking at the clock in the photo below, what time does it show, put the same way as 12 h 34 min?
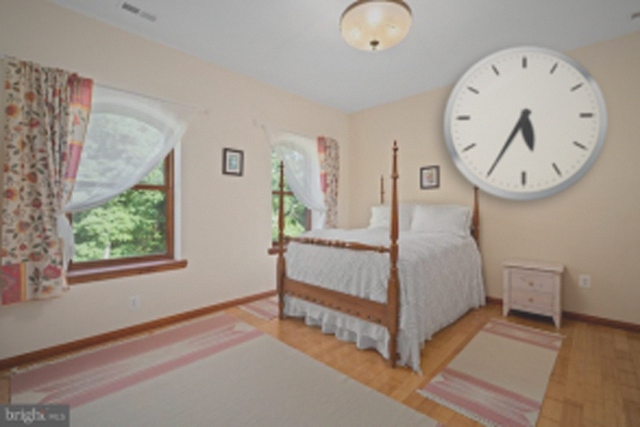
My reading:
5 h 35 min
